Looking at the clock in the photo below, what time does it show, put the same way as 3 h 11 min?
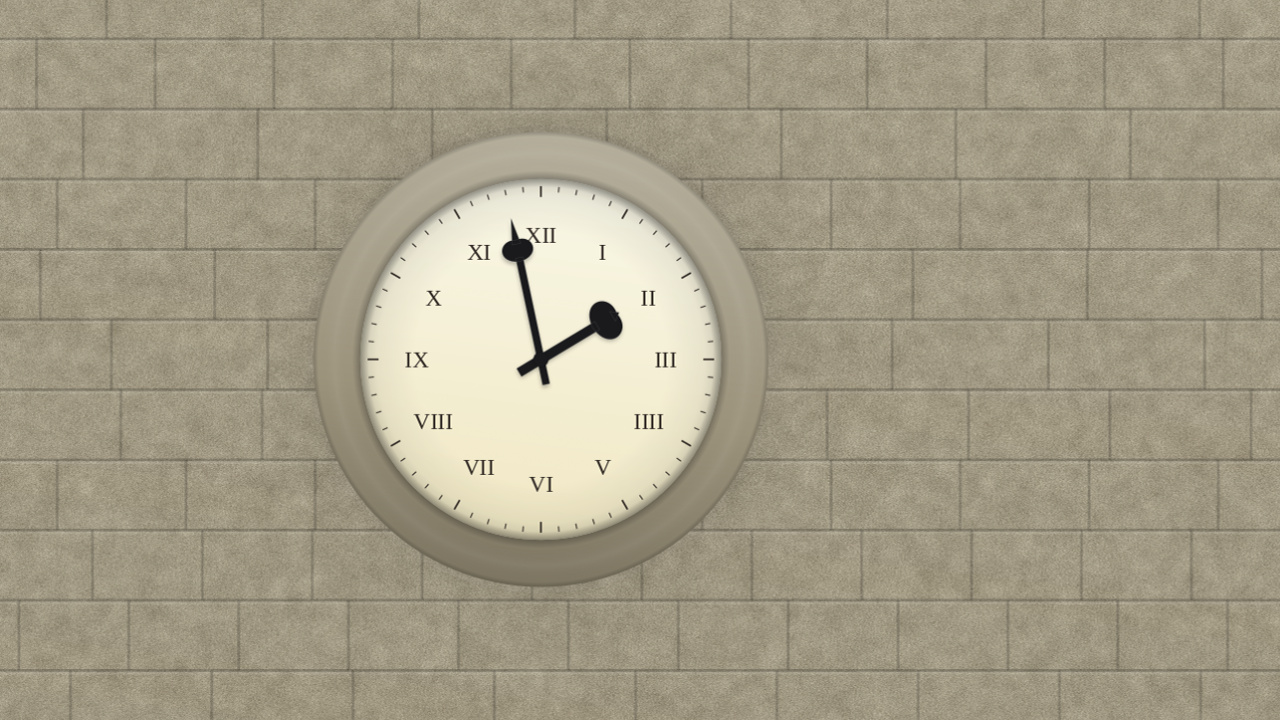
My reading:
1 h 58 min
